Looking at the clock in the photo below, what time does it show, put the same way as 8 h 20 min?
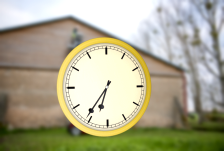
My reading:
6 h 36 min
